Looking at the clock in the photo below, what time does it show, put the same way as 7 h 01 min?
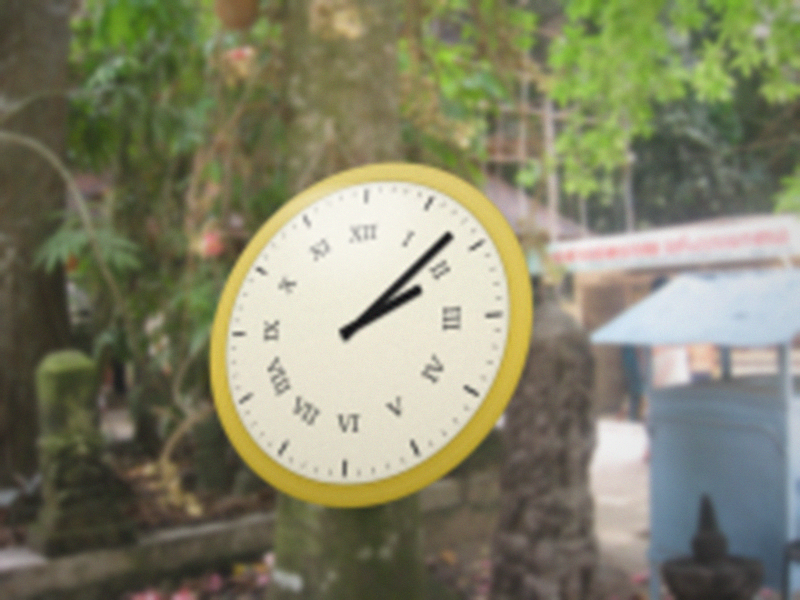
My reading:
2 h 08 min
